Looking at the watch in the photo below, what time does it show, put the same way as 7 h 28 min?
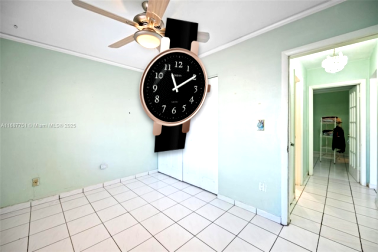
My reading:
11 h 10 min
